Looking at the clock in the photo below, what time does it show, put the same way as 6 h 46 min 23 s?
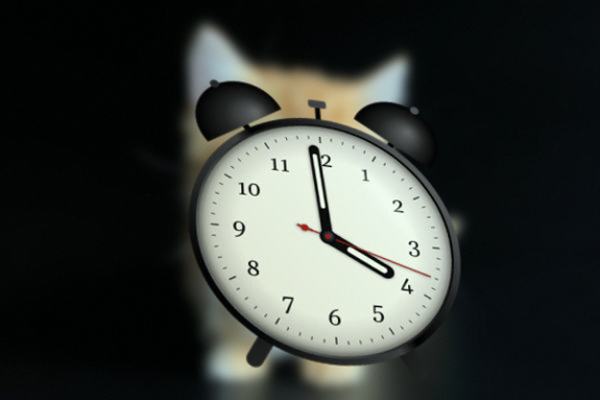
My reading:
3 h 59 min 18 s
